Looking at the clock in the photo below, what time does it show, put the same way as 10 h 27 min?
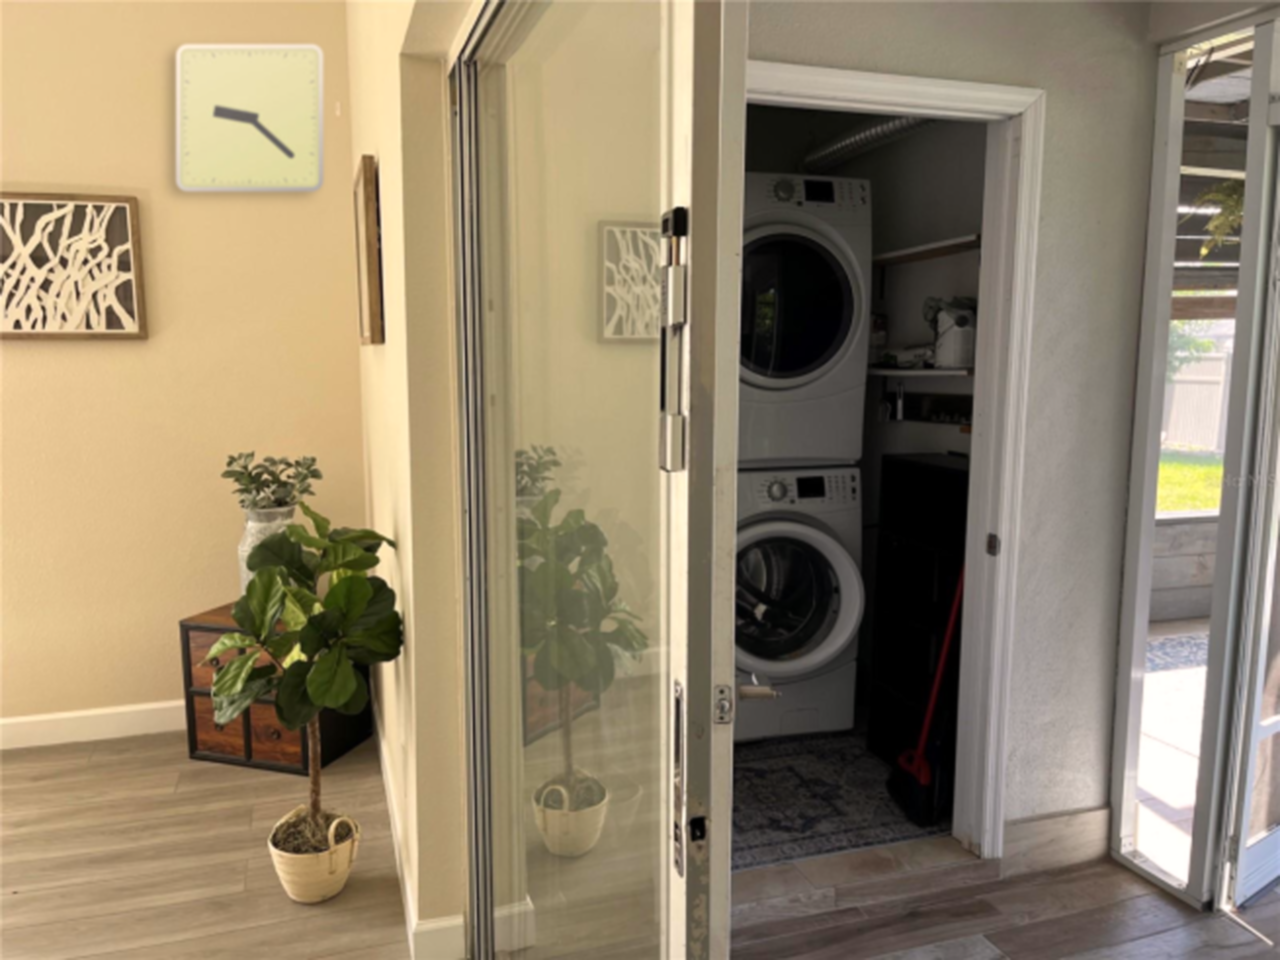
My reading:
9 h 22 min
